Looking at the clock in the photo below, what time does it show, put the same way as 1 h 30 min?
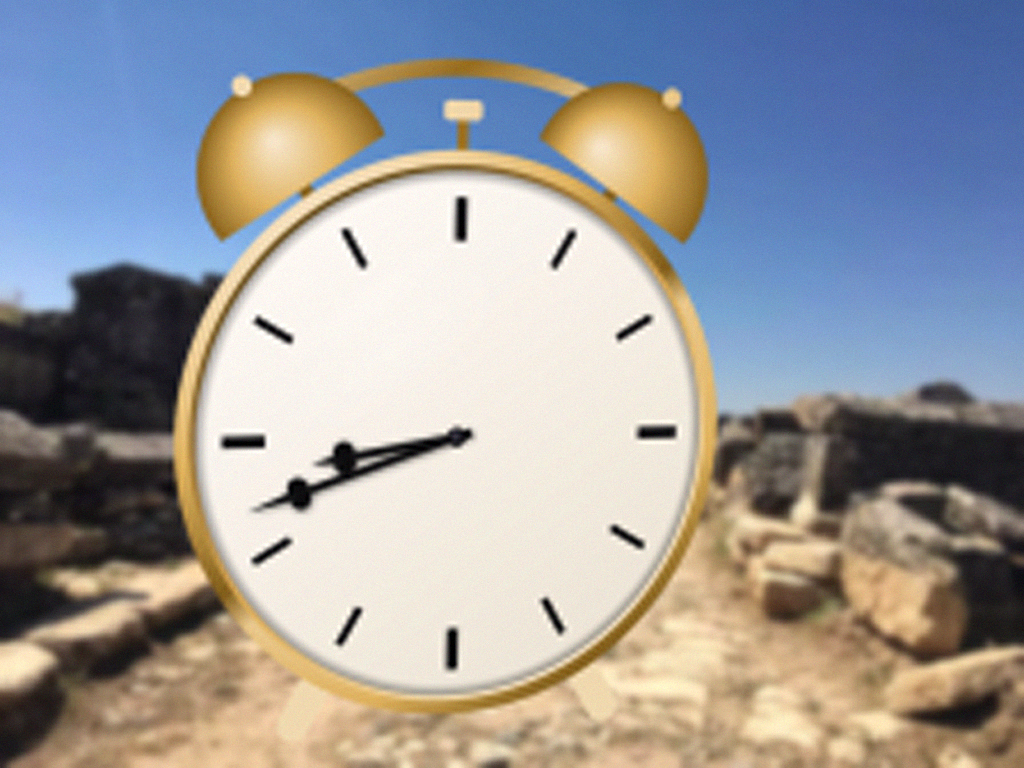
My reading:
8 h 42 min
